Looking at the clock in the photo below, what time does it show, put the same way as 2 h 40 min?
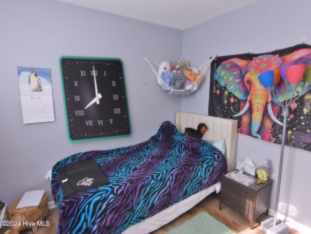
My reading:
8 h 00 min
